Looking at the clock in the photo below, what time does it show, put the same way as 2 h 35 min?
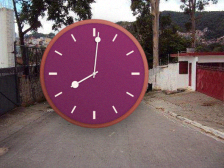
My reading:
8 h 01 min
